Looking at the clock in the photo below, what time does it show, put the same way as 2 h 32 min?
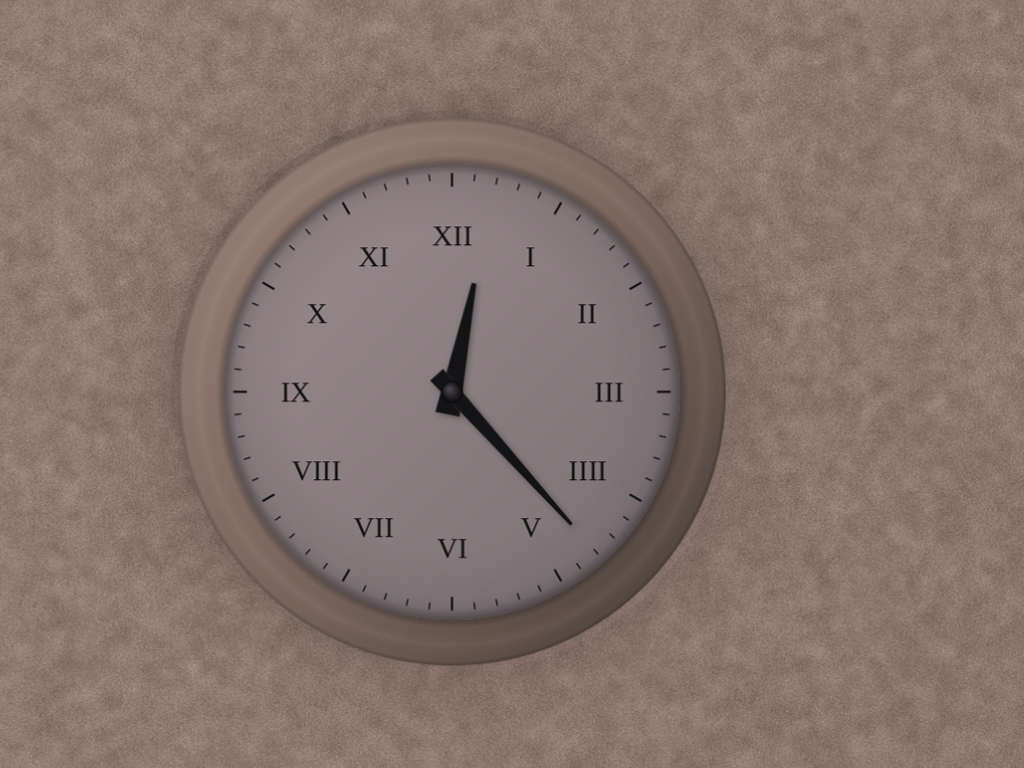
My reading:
12 h 23 min
